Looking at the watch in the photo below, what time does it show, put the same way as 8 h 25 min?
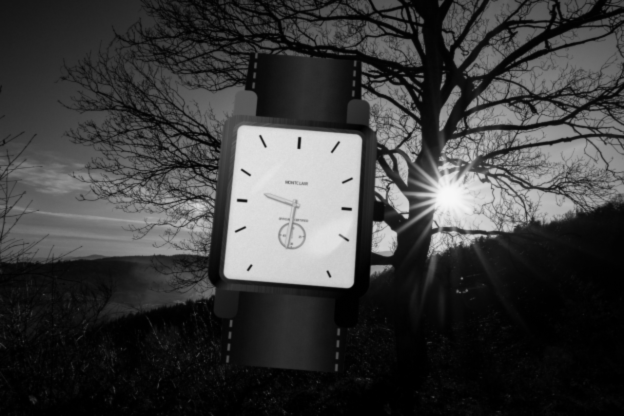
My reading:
9 h 31 min
